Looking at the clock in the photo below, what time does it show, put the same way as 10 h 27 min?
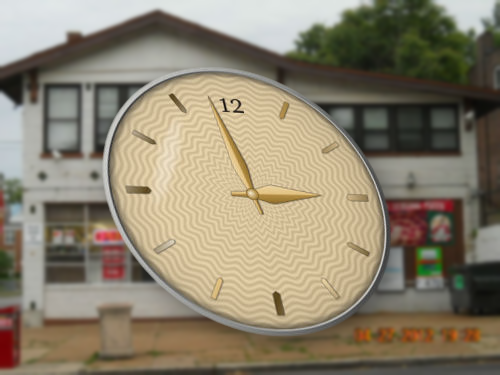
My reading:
2 h 58 min
